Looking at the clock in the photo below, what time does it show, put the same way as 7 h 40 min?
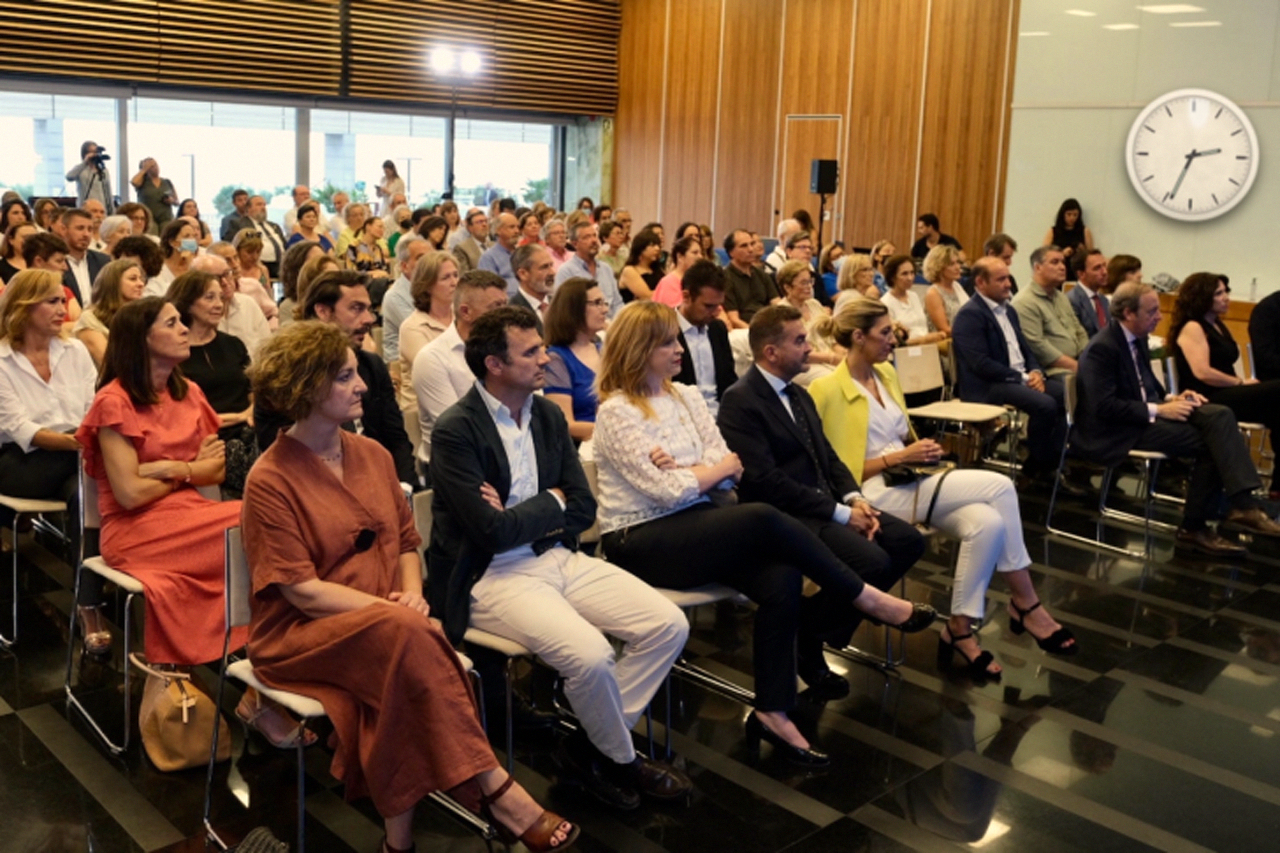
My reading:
2 h 34 min
